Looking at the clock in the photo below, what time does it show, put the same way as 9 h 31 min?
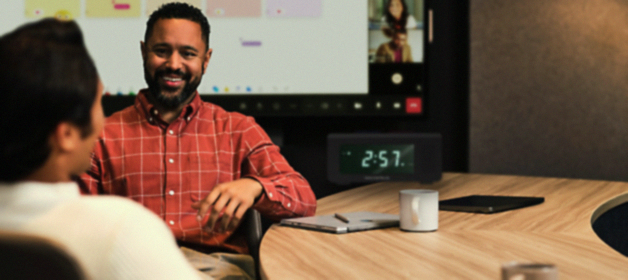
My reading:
2 h 57 min
